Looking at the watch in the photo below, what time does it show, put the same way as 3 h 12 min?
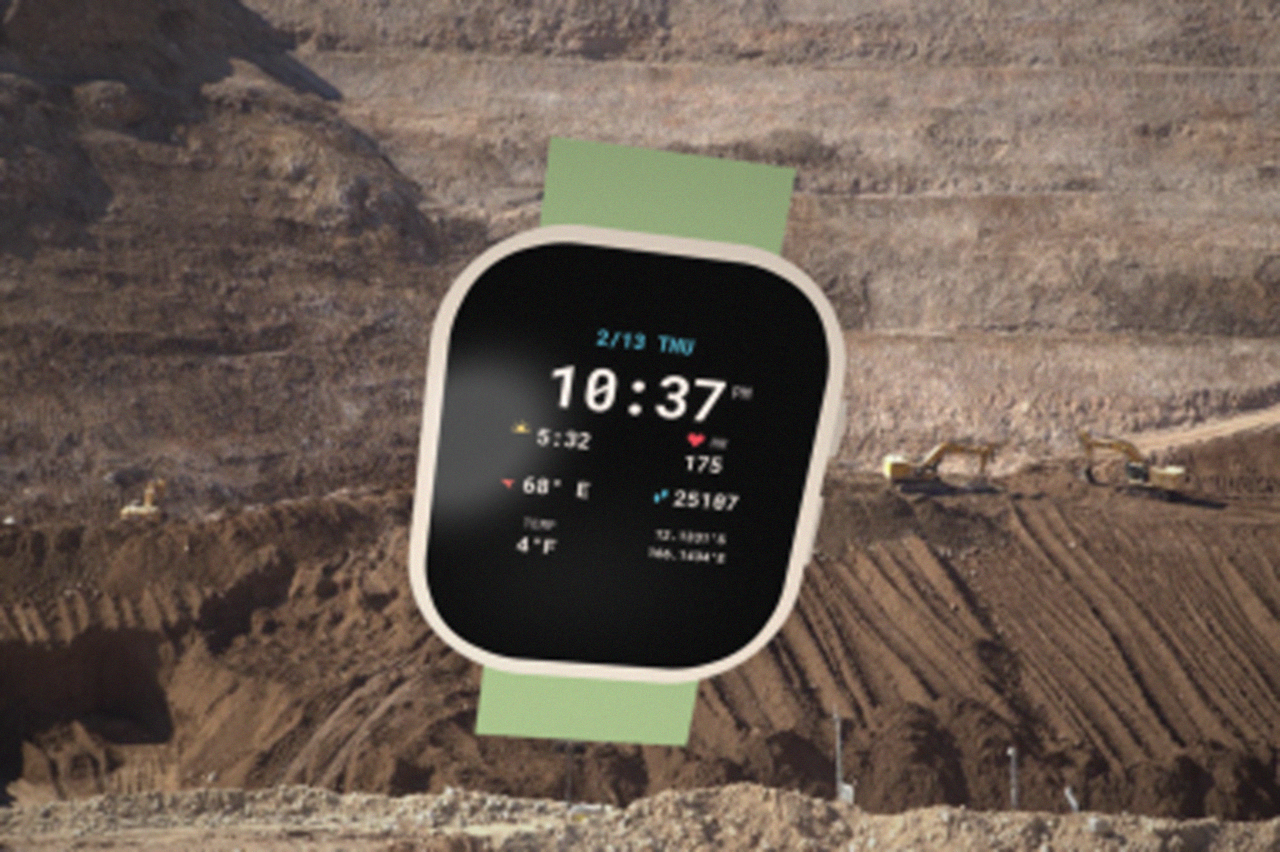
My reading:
10 h 37 min
